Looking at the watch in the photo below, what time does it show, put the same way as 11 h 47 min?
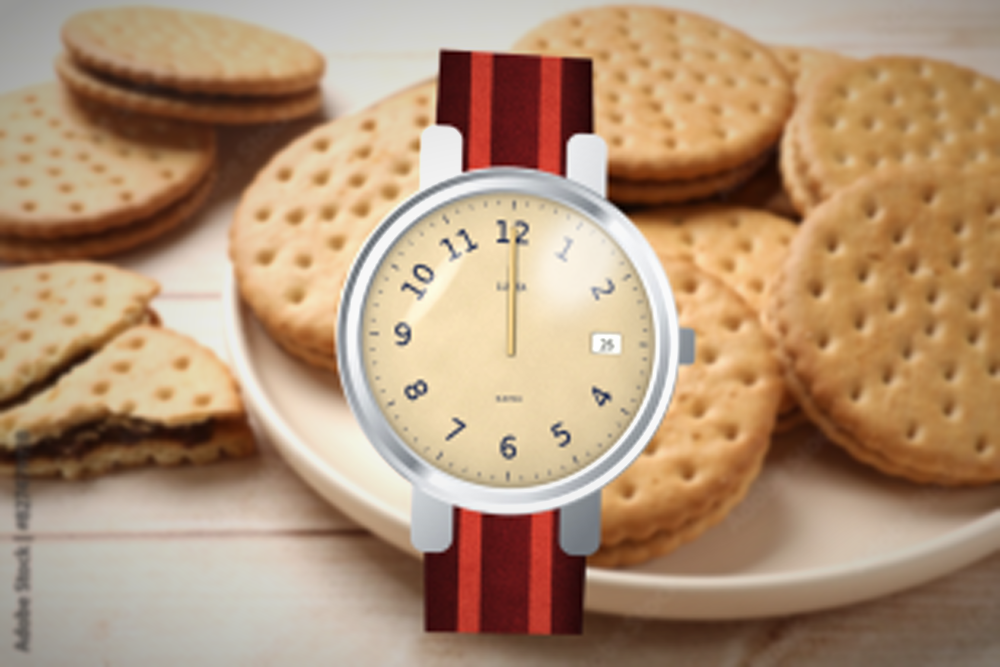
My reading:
12 h 00 min
